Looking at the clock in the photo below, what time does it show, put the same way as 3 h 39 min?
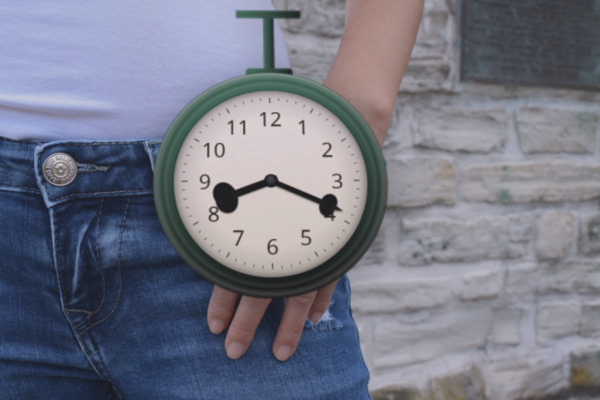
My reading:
8 h 19 min
